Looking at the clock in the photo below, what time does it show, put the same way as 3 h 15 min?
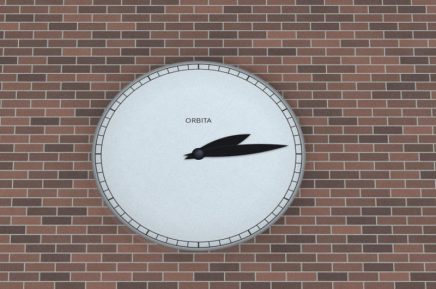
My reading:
2 h 14 min
